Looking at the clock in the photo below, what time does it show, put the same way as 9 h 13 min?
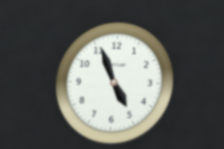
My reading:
4 h 56 min
